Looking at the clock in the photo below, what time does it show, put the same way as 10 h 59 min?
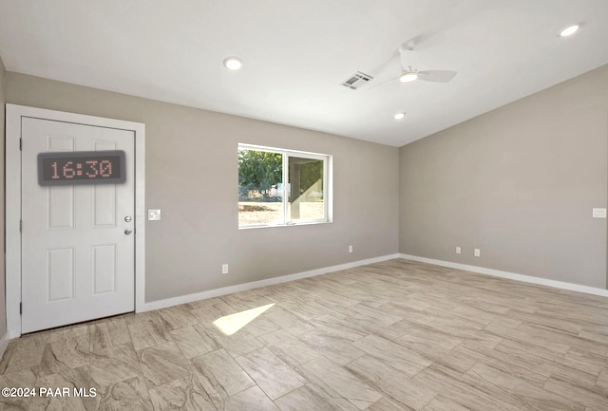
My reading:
16 h 30 min
